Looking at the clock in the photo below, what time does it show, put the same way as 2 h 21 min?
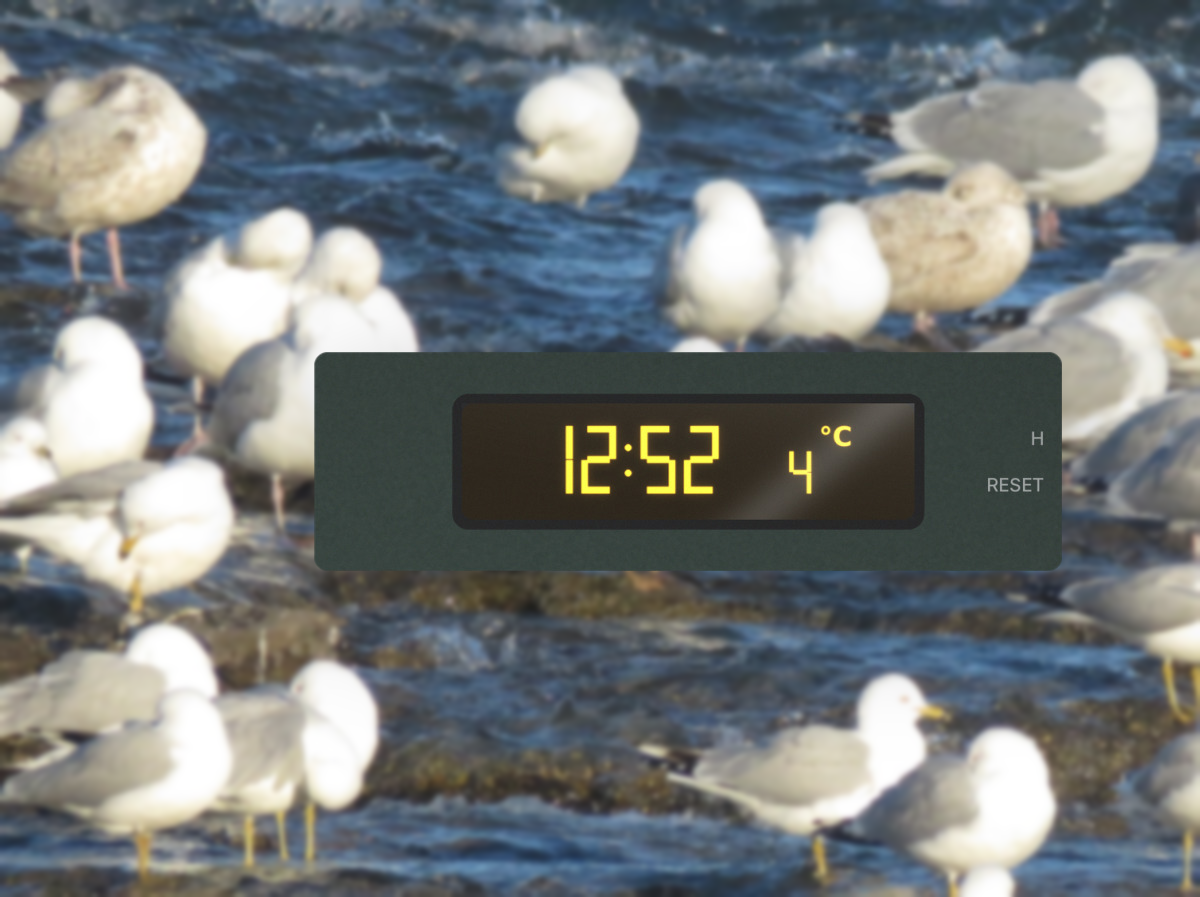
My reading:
12 h 52 min
